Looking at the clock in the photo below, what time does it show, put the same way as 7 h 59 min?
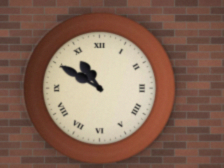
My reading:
10 h 50 min
